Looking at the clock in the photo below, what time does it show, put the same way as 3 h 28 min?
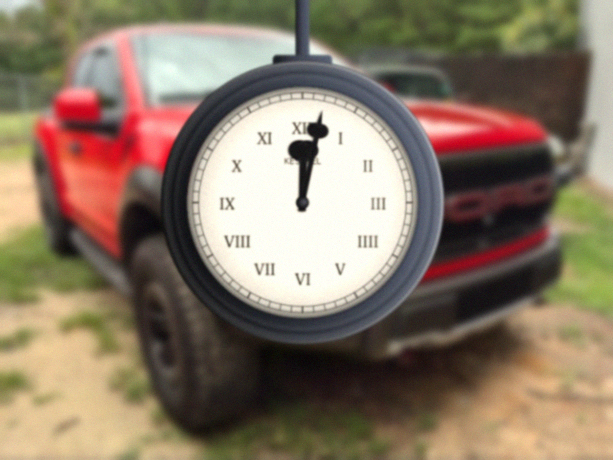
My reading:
12 h 02 min
